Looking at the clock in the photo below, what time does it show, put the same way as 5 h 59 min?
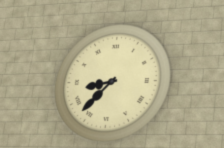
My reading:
8 h 37 min
